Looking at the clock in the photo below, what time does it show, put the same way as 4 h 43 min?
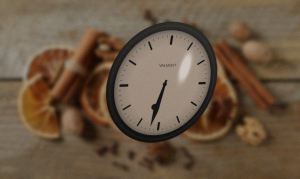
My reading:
6 h 32 min
